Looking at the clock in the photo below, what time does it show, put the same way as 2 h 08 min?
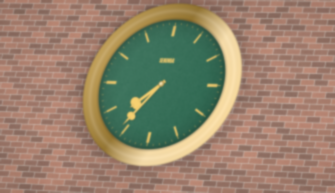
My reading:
7 h 36 min
